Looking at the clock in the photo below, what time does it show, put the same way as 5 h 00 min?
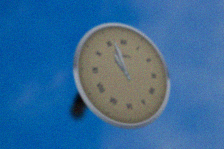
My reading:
10 h 57 min
